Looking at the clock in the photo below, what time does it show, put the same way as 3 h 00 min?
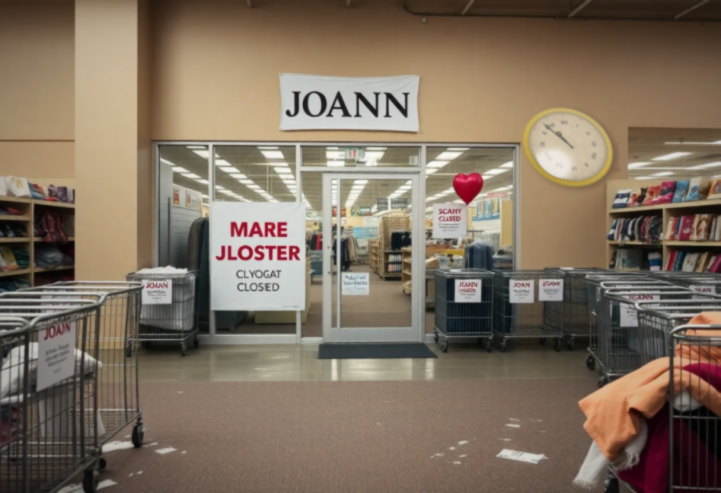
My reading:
10 h 53 min
